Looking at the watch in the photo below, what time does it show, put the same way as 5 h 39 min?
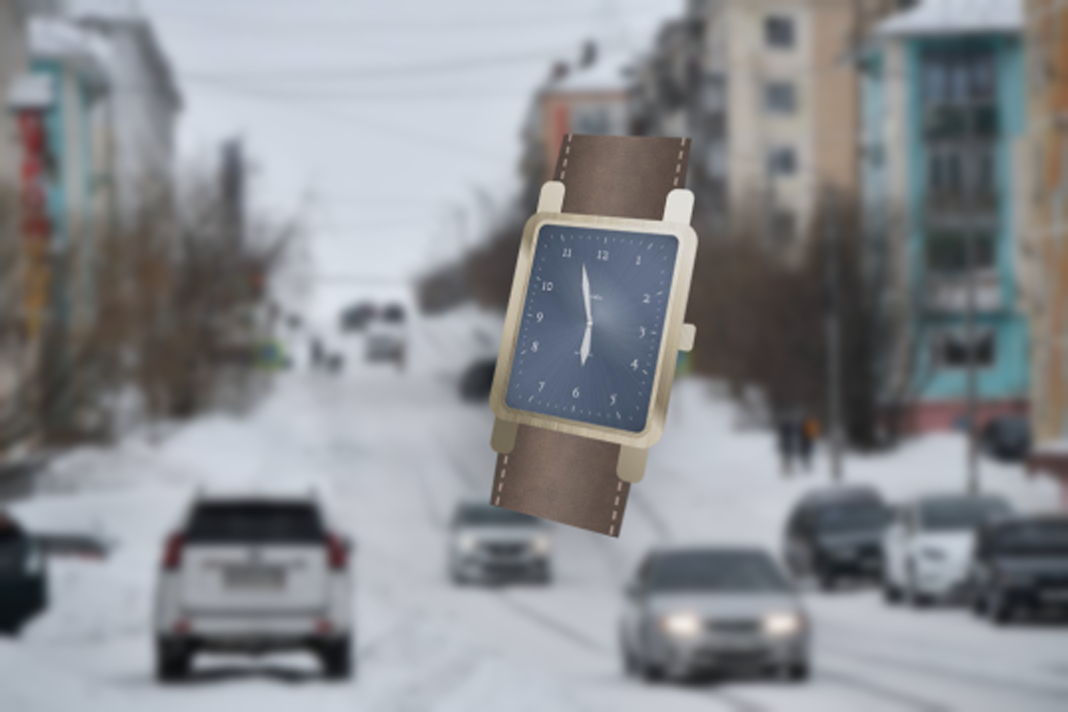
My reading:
5 h 57 min
